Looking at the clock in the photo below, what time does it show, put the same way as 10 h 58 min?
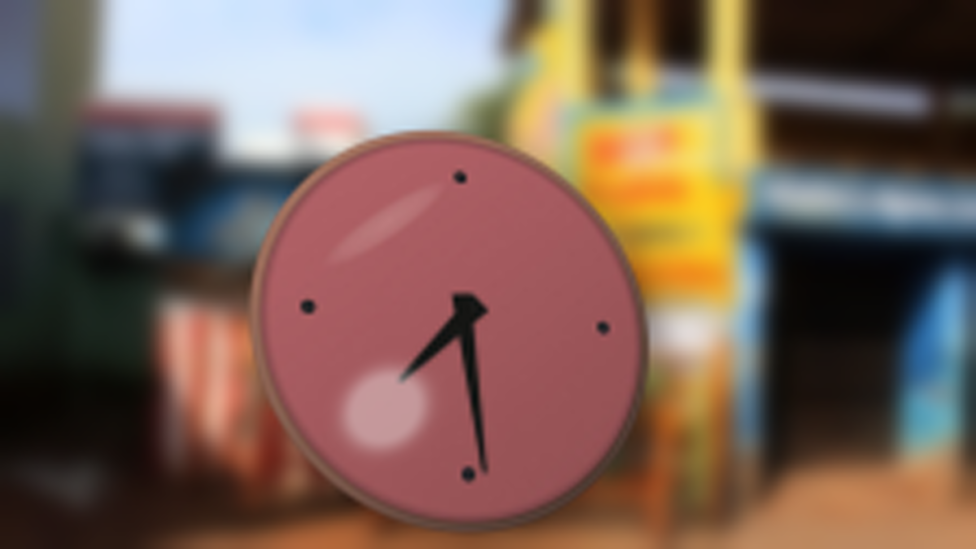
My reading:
7 h 29 min
